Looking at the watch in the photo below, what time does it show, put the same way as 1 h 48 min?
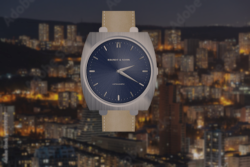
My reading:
2 h 20 min
